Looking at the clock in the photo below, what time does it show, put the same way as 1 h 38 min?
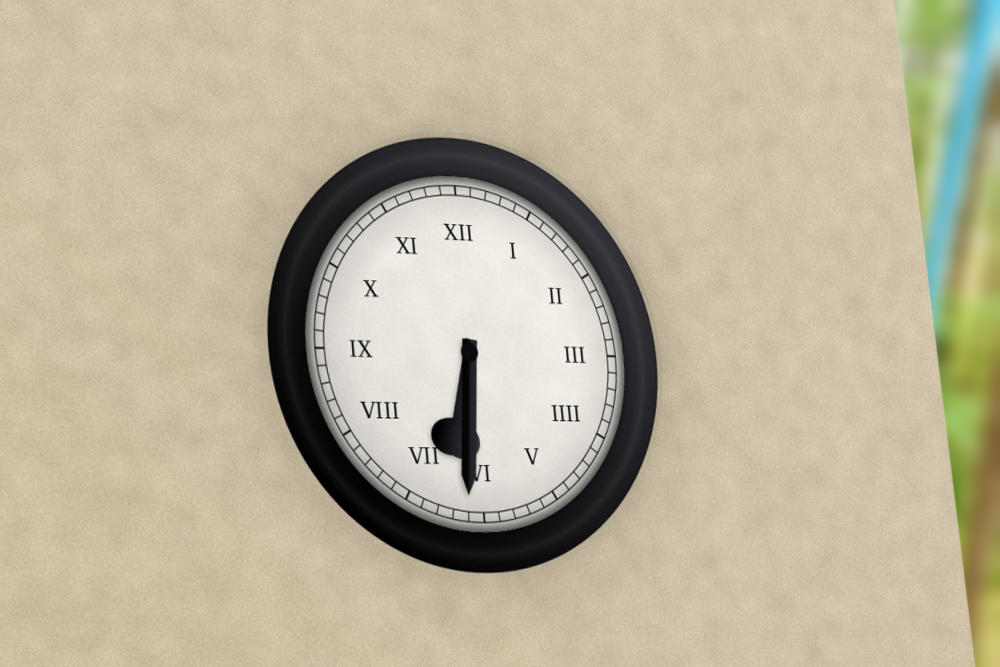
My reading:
6 h 31 min
